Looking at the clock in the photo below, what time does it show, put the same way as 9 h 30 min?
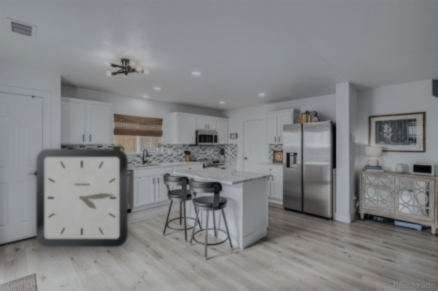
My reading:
4 h 14 min
